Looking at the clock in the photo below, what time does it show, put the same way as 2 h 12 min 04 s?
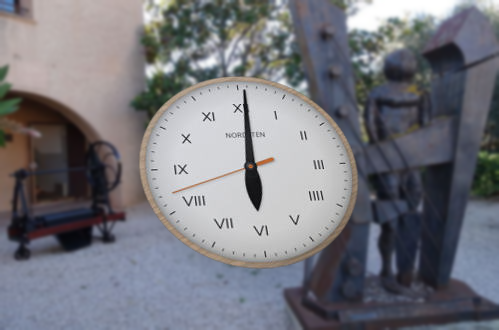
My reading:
6 h 00 min 42 s
